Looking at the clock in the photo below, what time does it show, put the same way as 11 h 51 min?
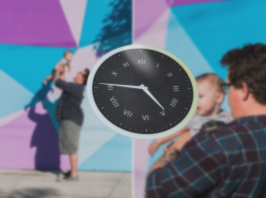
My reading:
4 h 46 min
